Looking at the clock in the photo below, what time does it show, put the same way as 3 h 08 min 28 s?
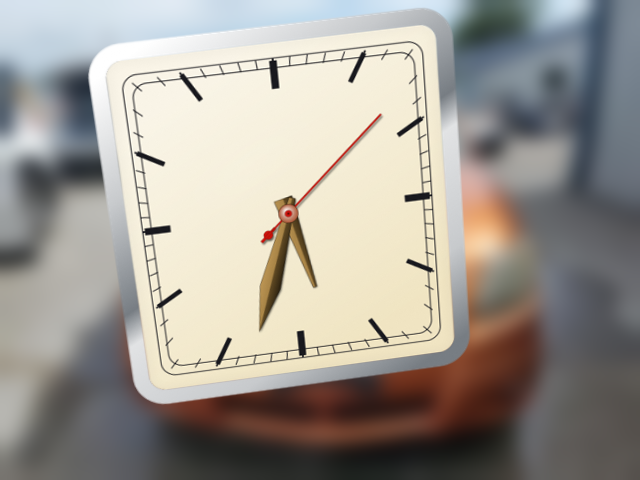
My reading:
5 h 33 min 08 s
